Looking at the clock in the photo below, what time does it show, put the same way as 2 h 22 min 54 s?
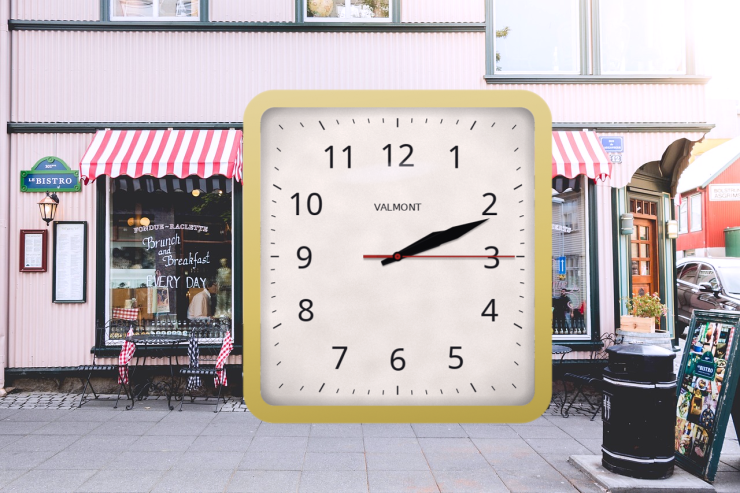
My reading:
2 h 11 min 15 s
